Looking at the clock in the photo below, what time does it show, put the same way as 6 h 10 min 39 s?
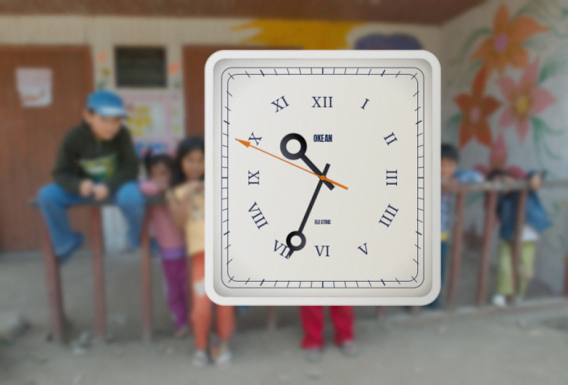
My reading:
10 h 33 min 49 s
